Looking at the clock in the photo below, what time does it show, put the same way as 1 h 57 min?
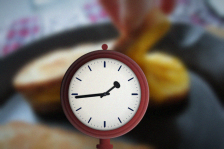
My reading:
1 h 44 min
